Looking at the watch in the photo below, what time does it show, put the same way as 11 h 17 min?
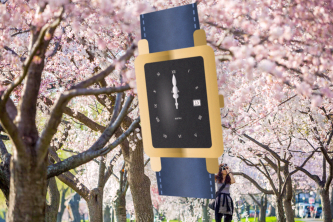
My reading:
12 h 00 min
